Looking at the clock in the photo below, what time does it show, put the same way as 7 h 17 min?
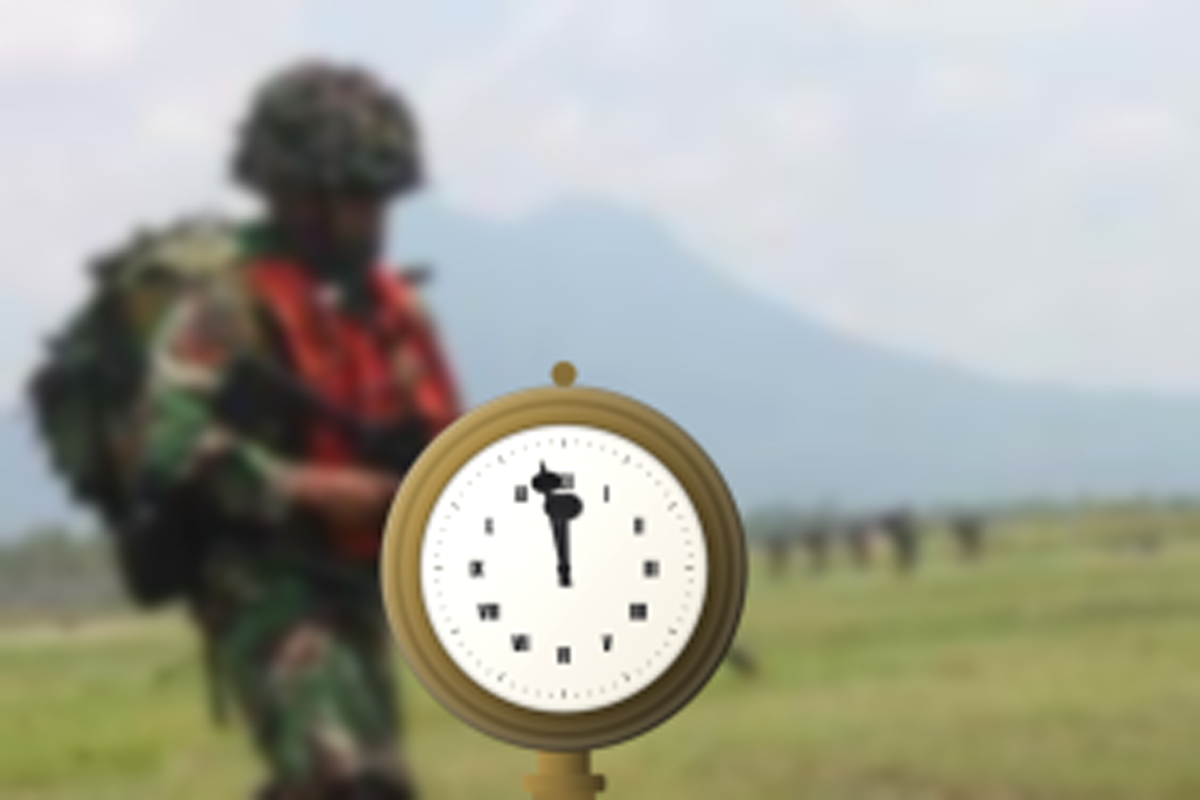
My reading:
11 h 58 min
